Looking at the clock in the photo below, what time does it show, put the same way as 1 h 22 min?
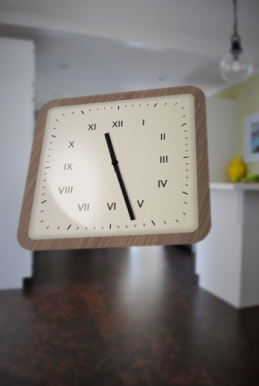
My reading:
11 h 27 min
